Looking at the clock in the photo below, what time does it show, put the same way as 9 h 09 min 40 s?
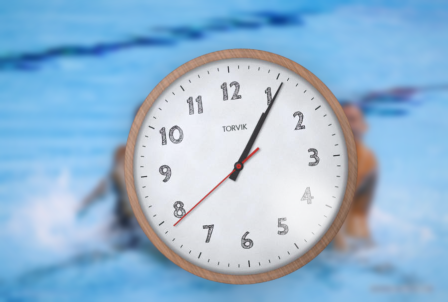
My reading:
1 h 05 min 39 s
